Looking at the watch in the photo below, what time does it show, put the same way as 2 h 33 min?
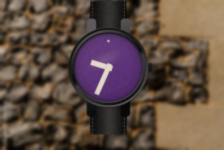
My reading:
9 h 34 min
